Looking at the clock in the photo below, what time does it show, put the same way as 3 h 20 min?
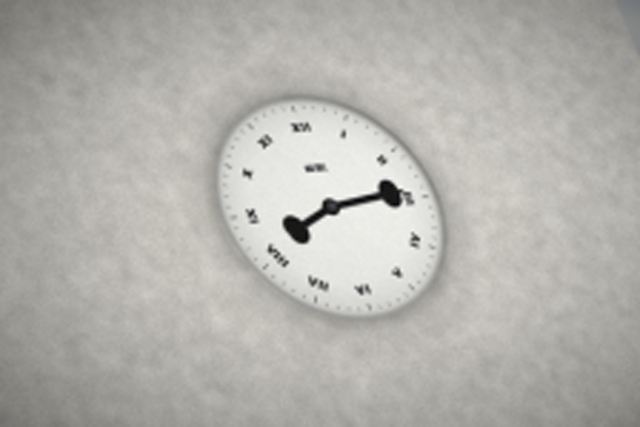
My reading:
8 h 14 min
